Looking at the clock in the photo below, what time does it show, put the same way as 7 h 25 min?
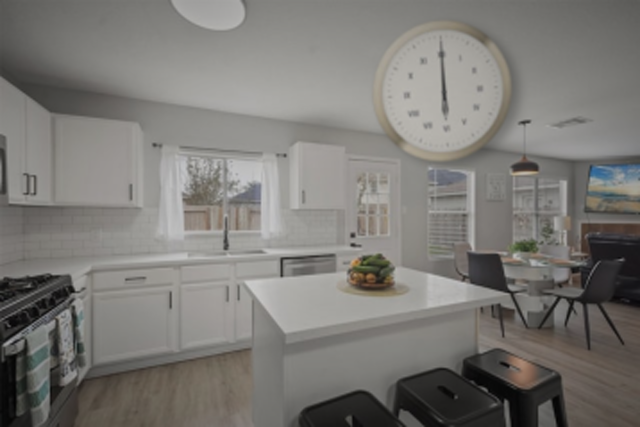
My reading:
6 h 00 min
